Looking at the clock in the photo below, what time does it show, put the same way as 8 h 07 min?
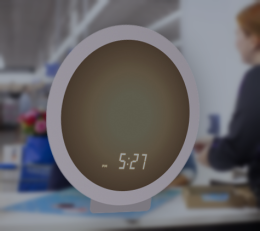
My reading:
5 h 27 min
